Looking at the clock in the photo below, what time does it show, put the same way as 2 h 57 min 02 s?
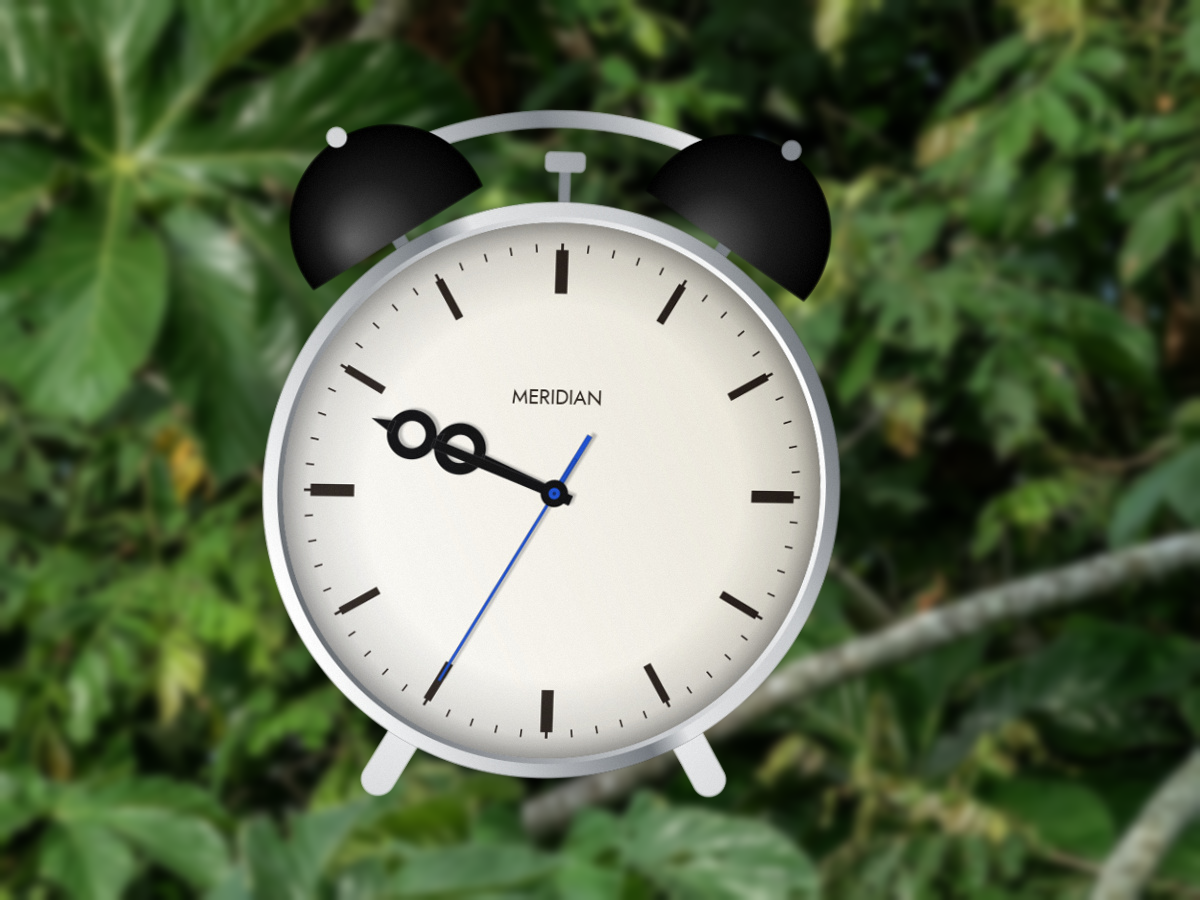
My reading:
9 h 48 min 35 s
